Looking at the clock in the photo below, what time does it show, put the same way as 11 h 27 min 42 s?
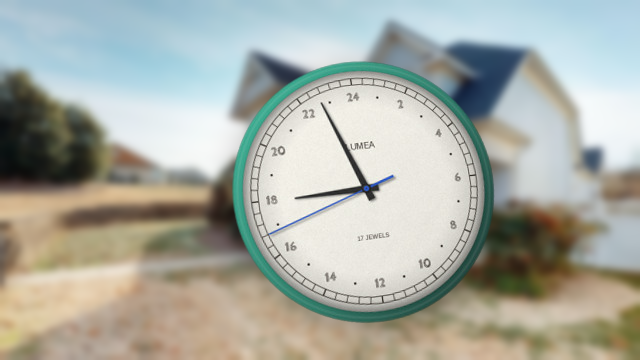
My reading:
17 h 56 min 42 s
